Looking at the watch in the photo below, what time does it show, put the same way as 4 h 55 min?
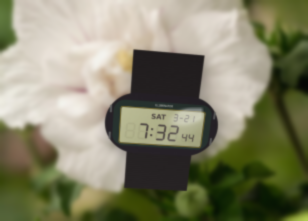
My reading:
7 h 32 min
